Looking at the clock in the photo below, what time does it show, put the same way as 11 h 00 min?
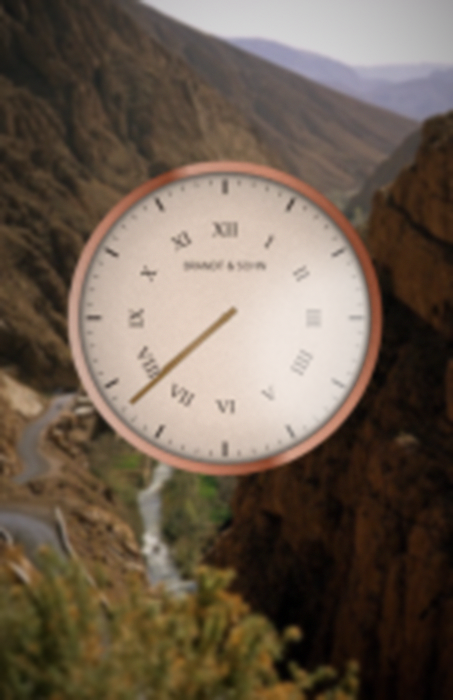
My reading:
7 h 38 min
